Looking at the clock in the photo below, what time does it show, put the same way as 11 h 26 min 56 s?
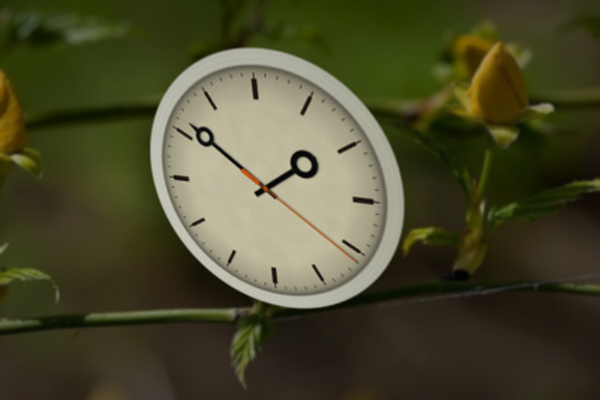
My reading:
1 h 51 min 21 s
